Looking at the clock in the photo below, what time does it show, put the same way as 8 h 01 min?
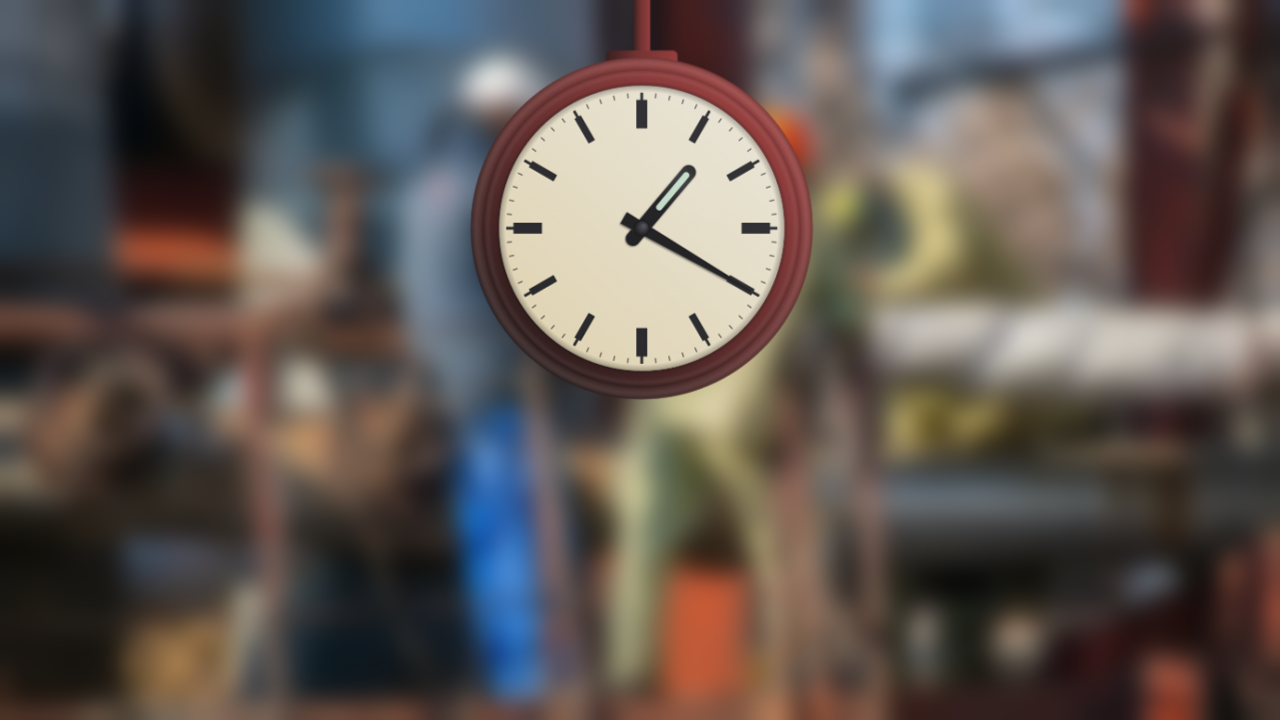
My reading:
1 h 20 min
